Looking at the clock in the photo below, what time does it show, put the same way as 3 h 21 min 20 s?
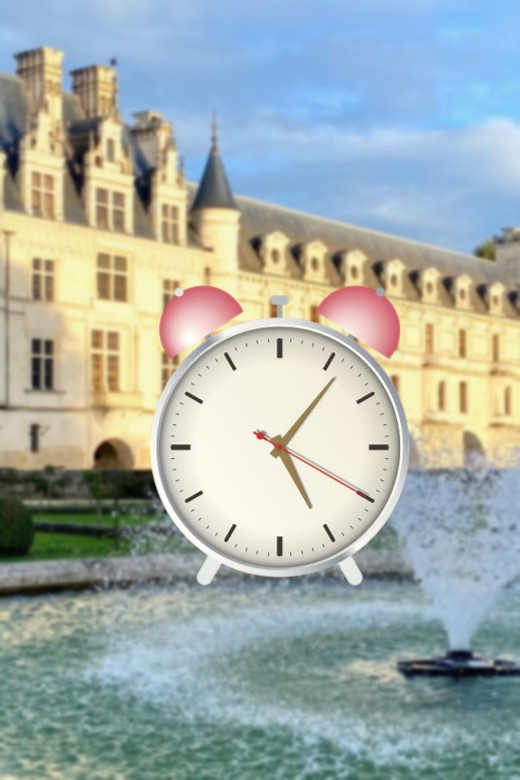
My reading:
5 h 06 min 20 s
